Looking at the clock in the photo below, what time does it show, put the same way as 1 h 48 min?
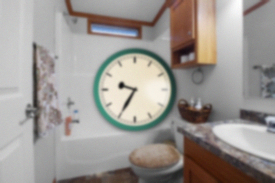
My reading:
9 h 35 min
